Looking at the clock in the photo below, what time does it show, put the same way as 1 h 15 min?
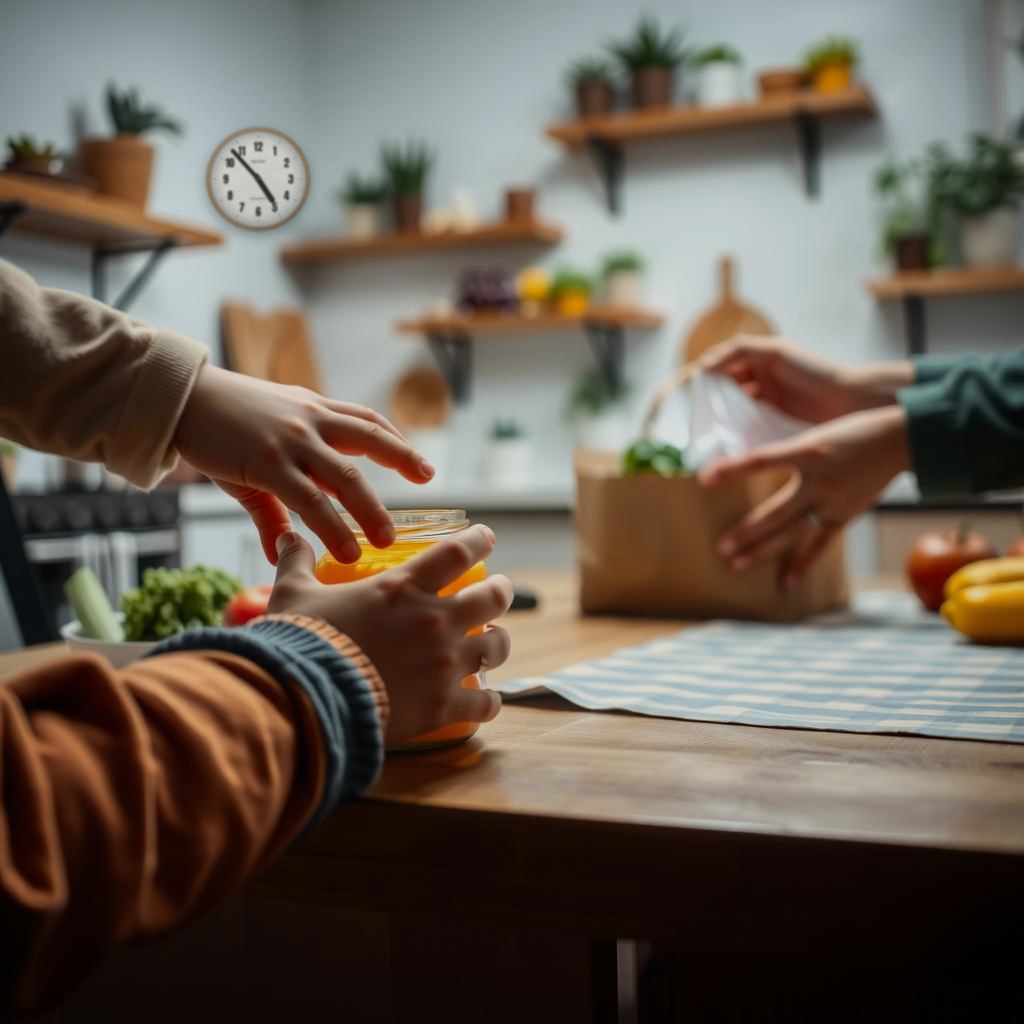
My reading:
4 h 53 min
